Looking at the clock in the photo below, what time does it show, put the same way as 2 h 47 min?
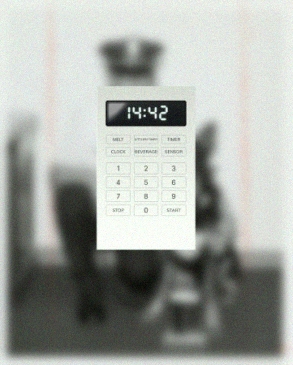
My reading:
14 h 42 min
